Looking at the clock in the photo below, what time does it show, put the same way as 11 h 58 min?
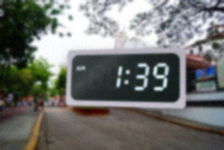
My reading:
1 h 39 min
